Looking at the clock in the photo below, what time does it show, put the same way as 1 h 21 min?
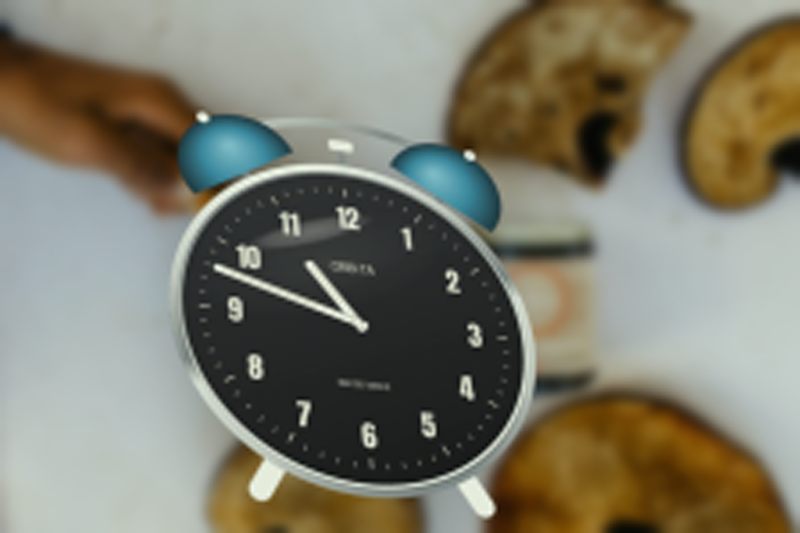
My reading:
10 h 48 min
